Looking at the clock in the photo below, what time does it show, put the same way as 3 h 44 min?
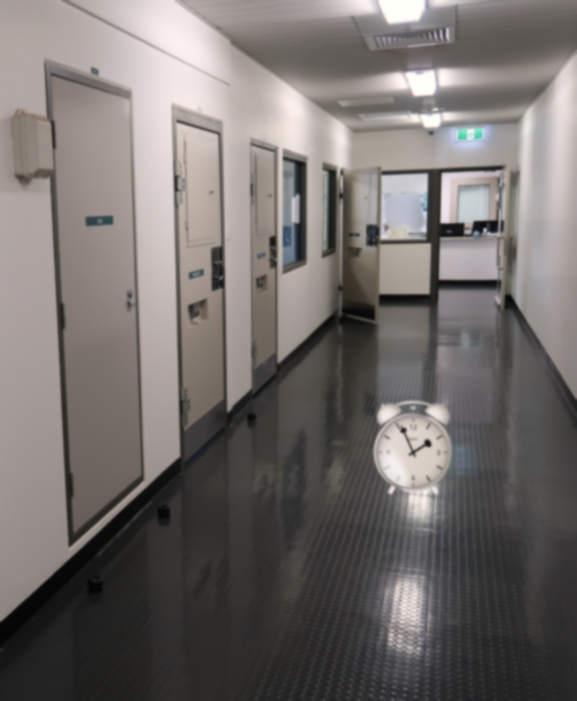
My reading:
1 h 56 min
